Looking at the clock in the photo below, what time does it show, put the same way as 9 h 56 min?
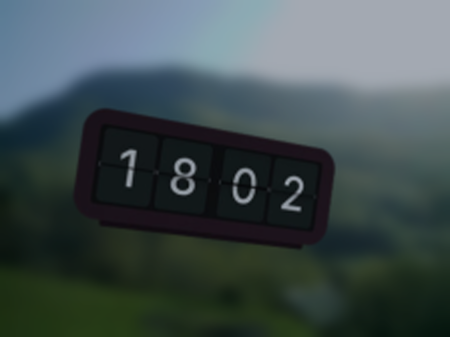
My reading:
18 h 02 min
